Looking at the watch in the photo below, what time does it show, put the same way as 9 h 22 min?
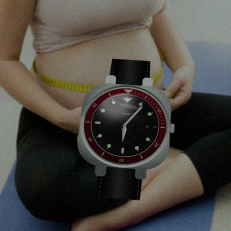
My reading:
6 h 06 min
